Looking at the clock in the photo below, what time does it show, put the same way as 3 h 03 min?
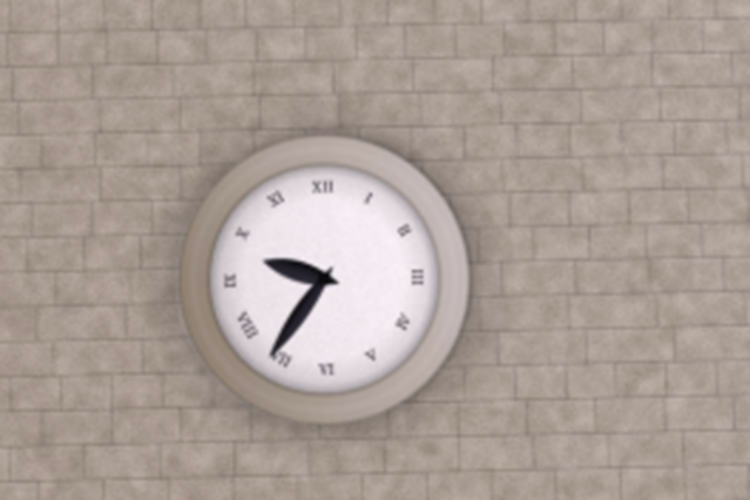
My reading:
9 h 36 min
